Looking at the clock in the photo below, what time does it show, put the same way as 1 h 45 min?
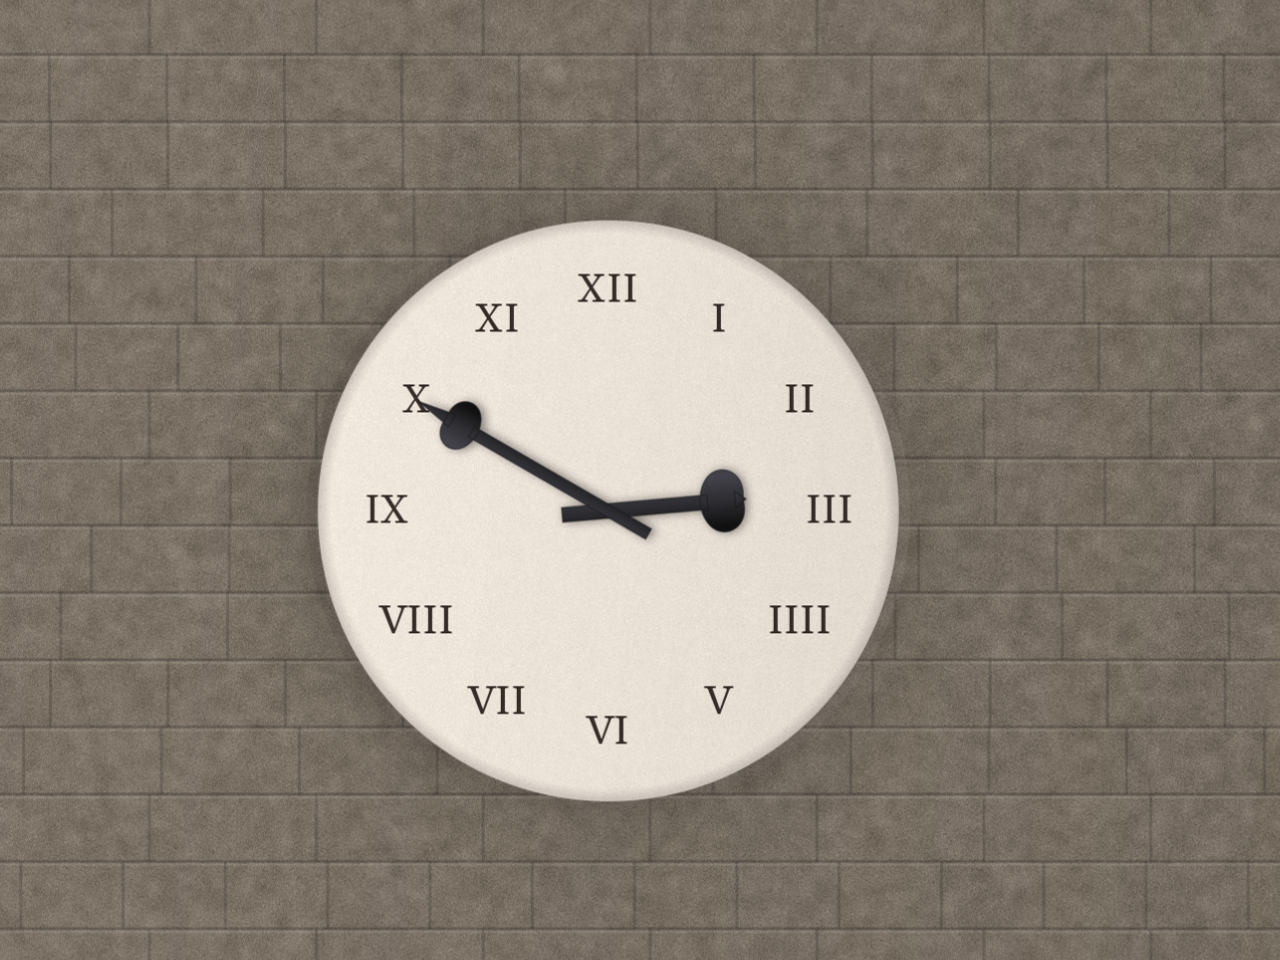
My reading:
2 h 50 min
